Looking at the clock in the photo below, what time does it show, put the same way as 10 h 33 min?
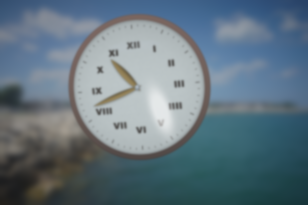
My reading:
10 h 42 min
